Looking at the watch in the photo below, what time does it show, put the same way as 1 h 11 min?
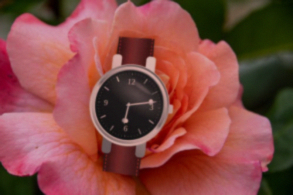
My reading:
6 h 13 min
